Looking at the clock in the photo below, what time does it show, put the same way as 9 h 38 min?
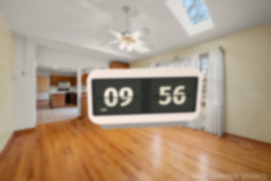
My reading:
9 h 56 min
